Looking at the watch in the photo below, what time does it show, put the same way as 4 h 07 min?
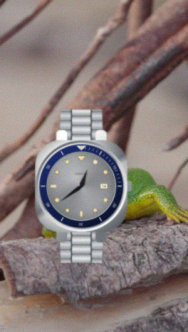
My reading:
12 h 39 min
